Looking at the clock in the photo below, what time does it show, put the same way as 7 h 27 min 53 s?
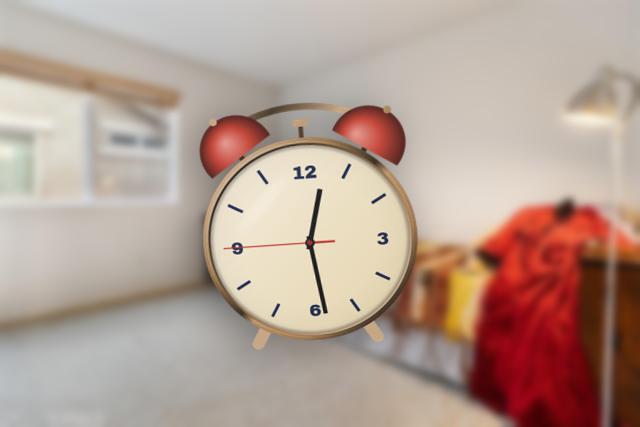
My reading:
12 h 28 min 45 s
